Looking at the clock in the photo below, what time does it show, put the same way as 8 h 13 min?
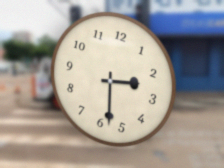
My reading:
2 h 28 min
